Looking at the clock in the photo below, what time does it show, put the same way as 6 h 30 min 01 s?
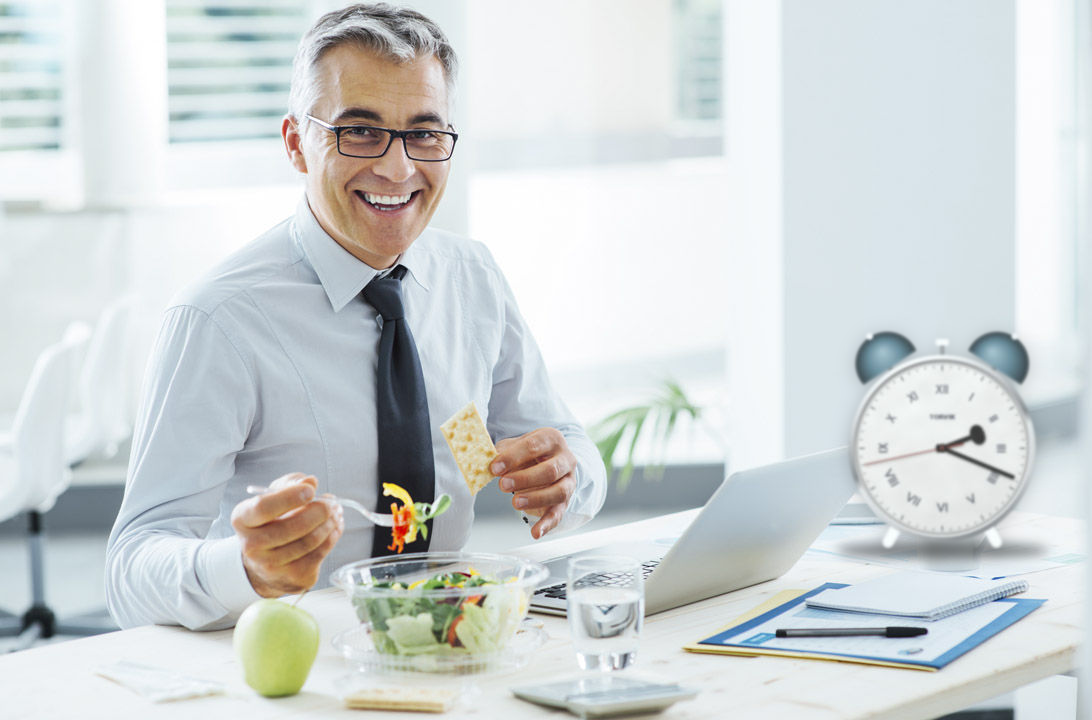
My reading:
2 h 18 min 43 s
